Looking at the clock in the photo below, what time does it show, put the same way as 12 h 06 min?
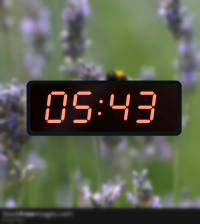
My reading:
5 h 43 min
